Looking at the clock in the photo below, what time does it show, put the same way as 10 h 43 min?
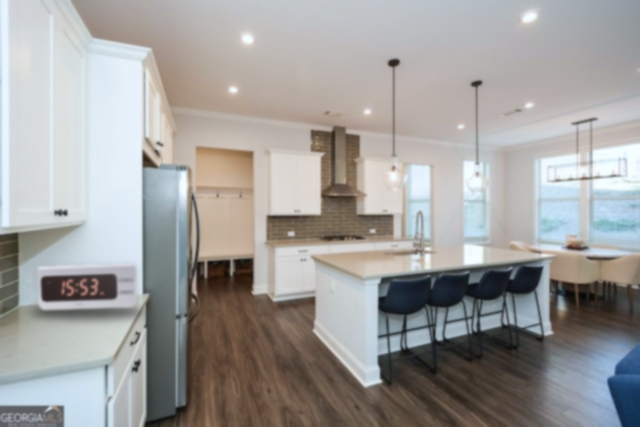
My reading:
15 h 53 min
